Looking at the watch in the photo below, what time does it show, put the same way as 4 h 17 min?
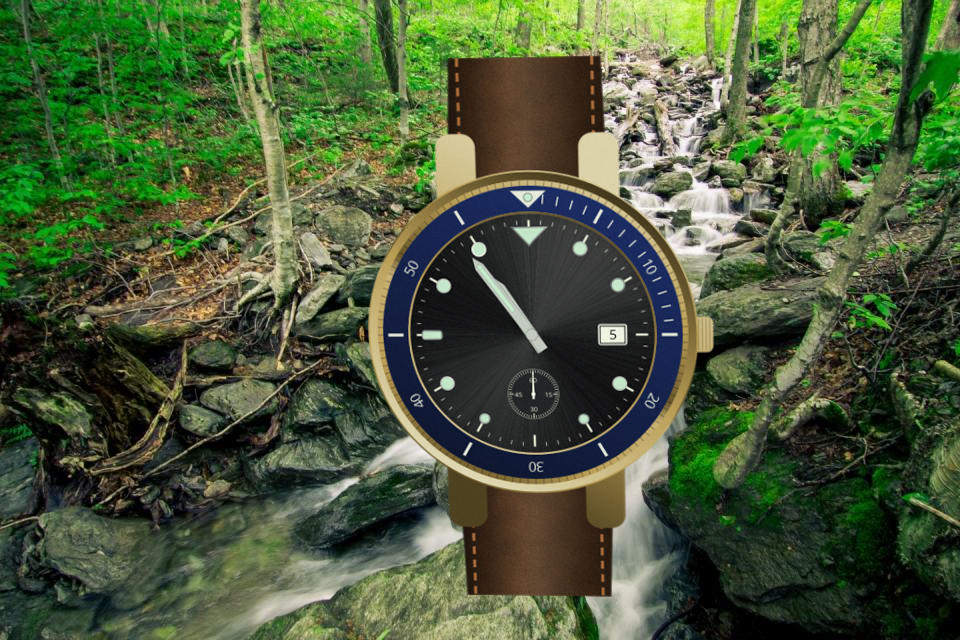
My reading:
10 h 54 min
